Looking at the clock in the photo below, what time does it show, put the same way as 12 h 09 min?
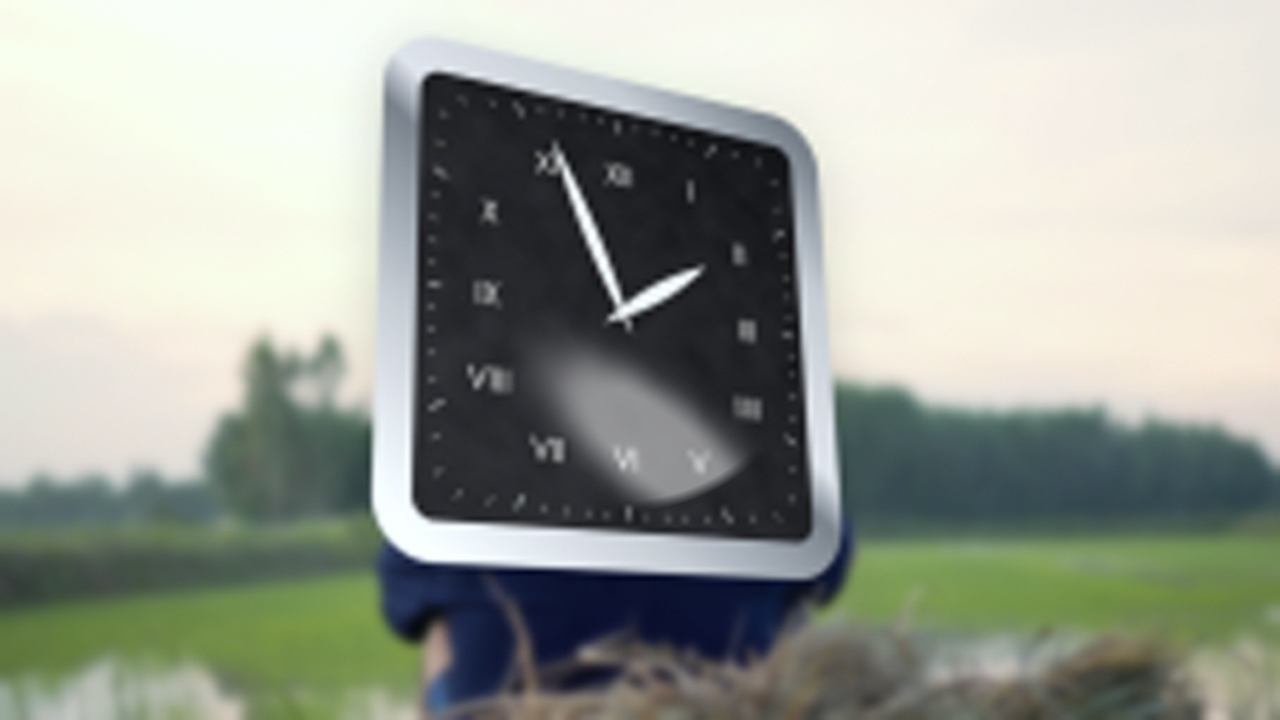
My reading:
1 h 56 min
